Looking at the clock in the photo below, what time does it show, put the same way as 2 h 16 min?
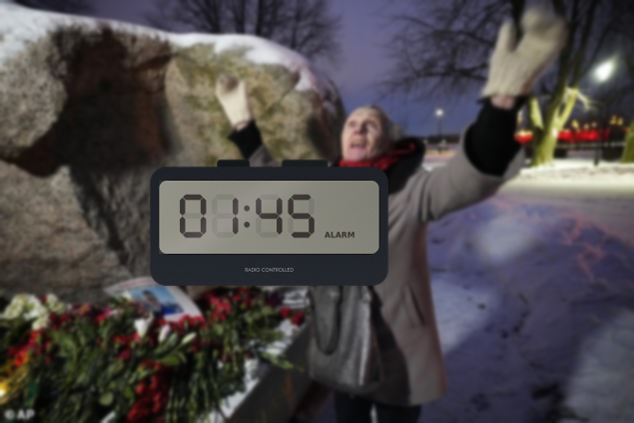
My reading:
1 h 45 min
